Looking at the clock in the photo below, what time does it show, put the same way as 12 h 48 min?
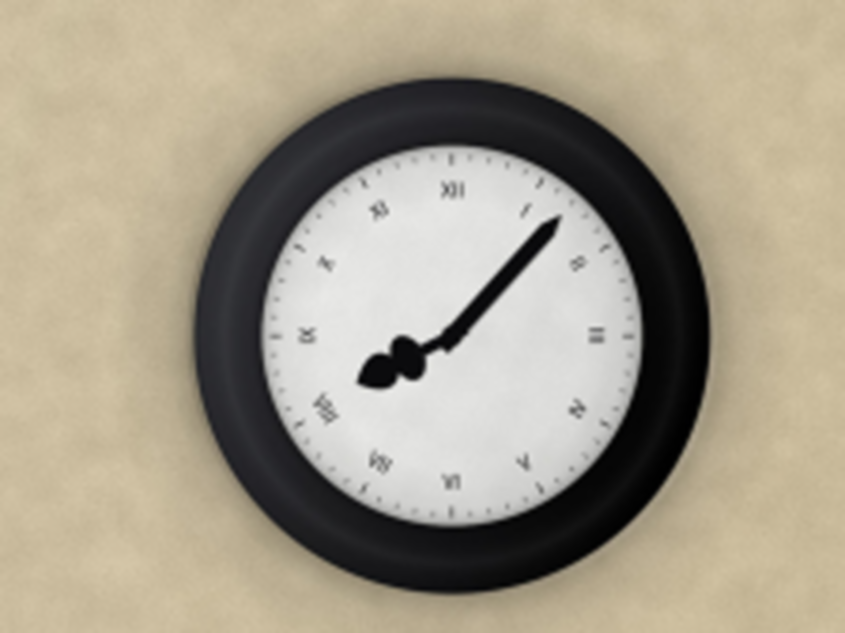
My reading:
8 h 07 min
